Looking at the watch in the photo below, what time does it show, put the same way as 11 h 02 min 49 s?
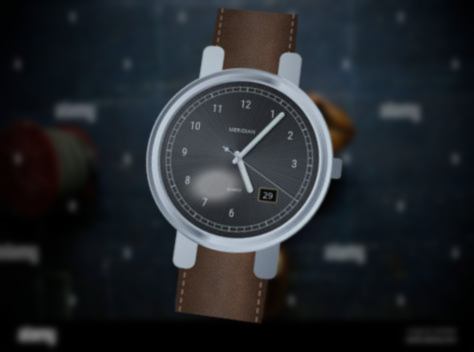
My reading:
5 h 06 min 20 s
